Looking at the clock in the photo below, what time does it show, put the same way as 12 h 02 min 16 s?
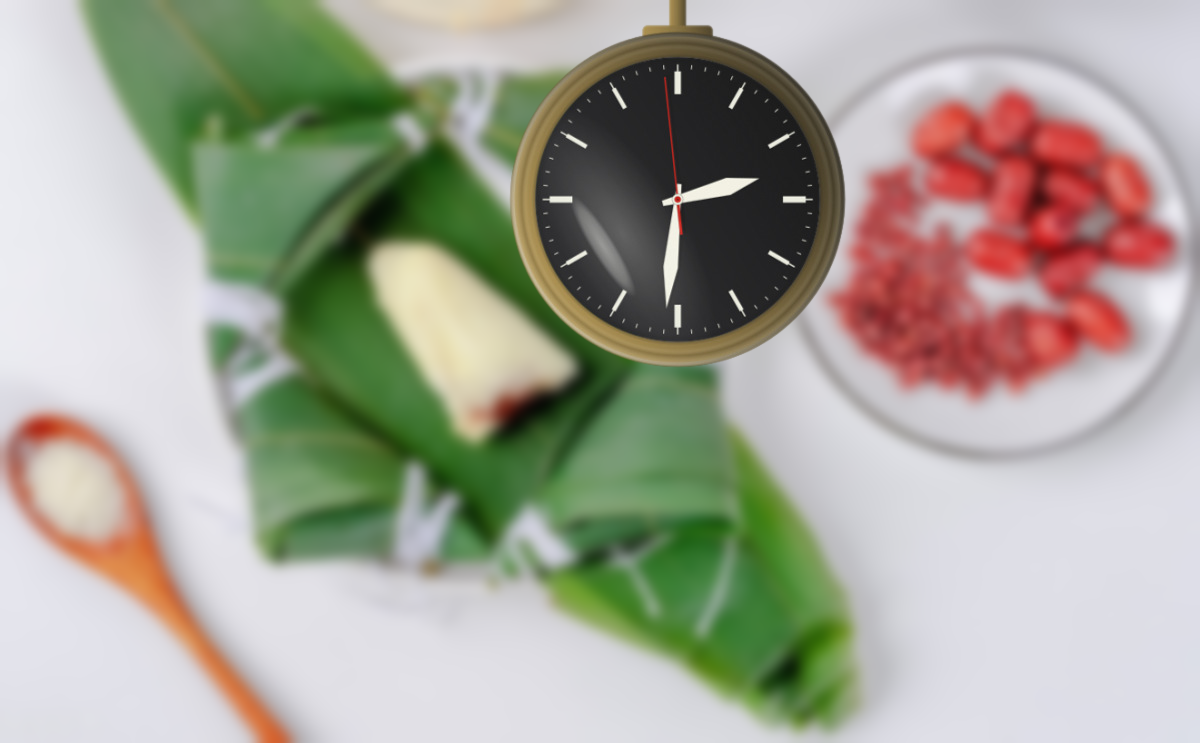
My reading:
2 h 30 min 59 s
